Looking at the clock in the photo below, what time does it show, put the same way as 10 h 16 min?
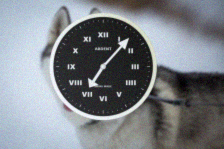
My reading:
7 h 07 min
